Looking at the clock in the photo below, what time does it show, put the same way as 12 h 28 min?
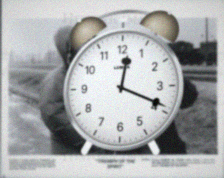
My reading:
12 h 19 min
